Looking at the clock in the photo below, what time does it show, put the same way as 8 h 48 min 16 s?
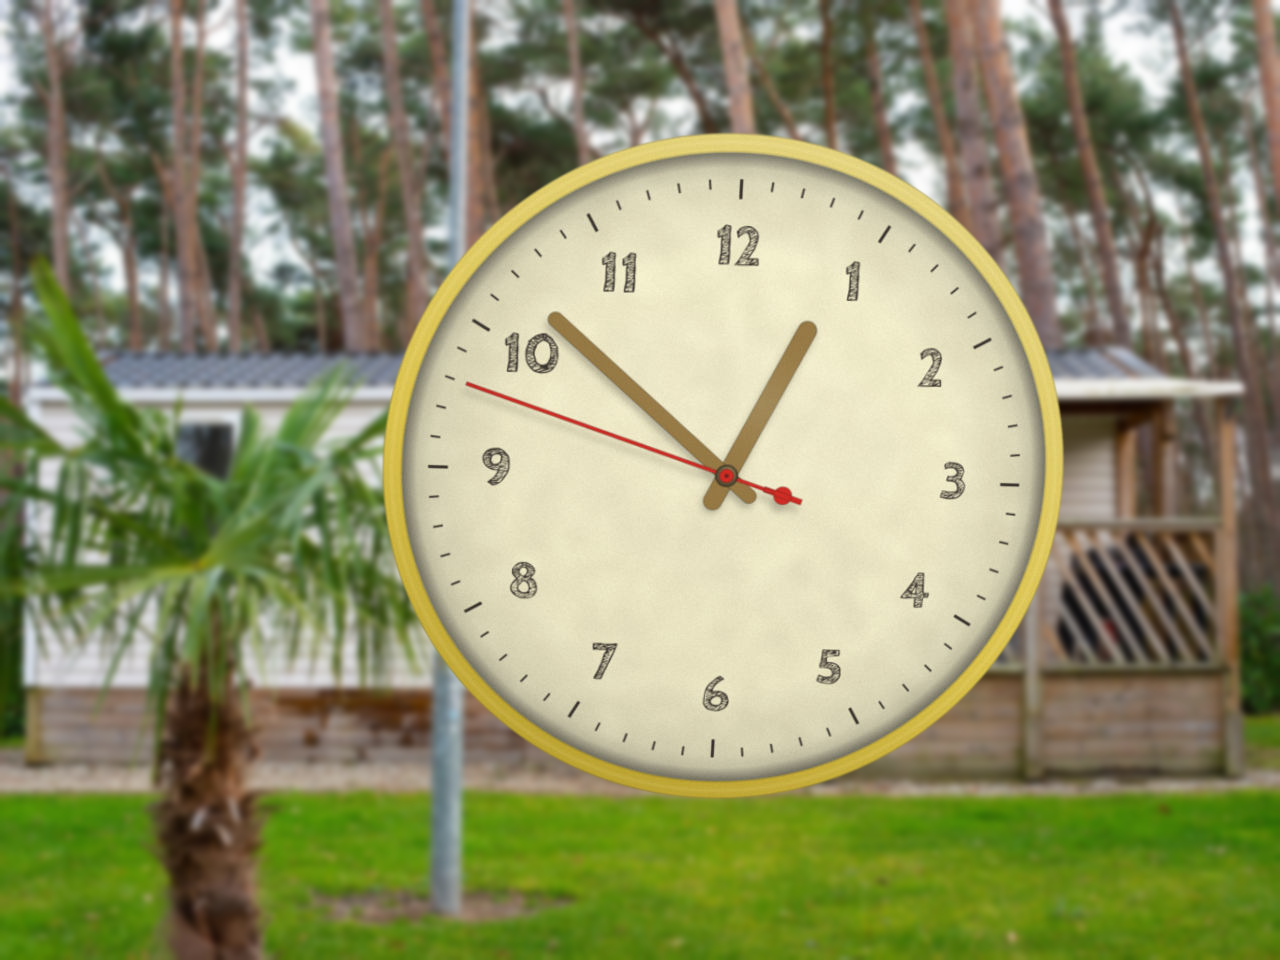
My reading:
12 h 51 min 48 s
